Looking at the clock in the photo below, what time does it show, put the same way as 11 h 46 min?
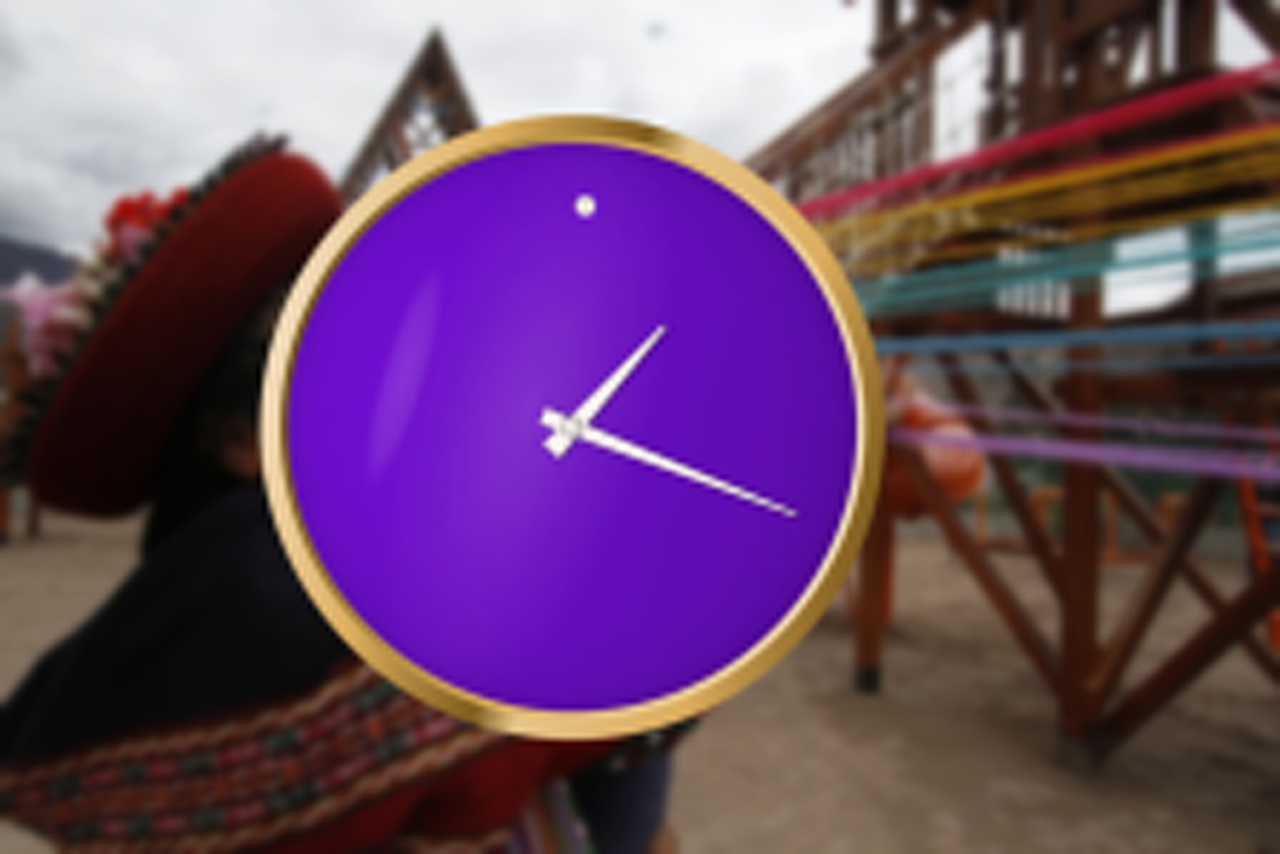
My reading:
1 h 18 min
